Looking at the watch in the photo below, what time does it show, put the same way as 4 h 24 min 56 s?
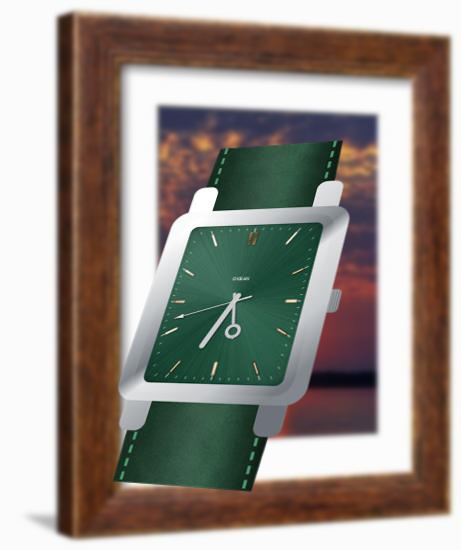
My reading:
5 h 33 min 42 s
